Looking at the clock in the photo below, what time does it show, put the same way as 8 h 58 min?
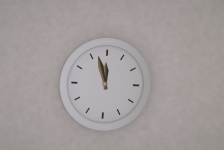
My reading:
11 h 57 min
